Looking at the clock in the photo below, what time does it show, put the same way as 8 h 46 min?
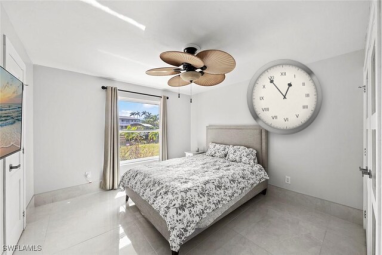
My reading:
12 h 54 min
